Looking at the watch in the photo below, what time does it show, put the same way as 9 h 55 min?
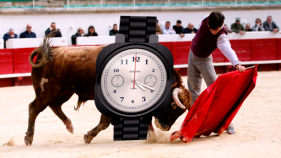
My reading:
4 h 19 min
